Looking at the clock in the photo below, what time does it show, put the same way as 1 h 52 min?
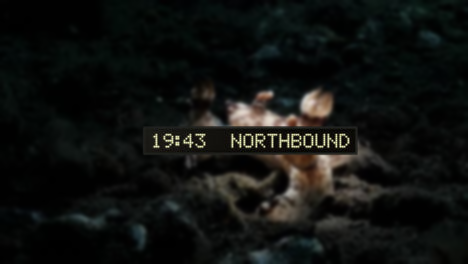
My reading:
19 h 43 min
